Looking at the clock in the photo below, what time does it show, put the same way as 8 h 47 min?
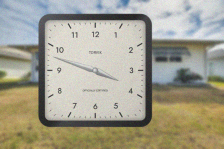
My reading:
3 h 48 min
